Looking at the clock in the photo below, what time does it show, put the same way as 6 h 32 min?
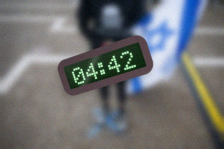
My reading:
4 h 42 min
